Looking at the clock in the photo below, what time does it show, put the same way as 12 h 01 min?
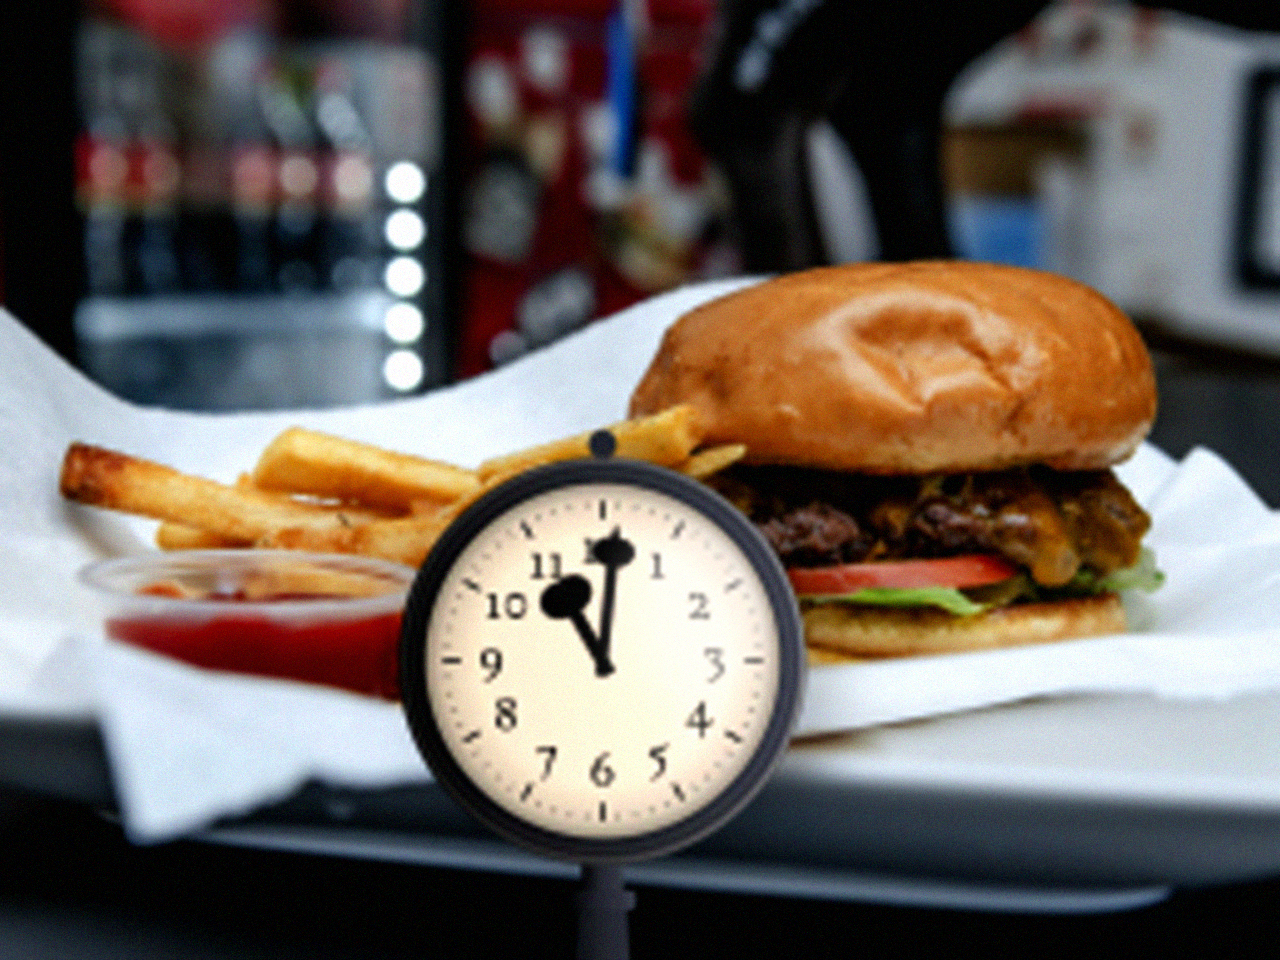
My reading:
11 h 01 min
